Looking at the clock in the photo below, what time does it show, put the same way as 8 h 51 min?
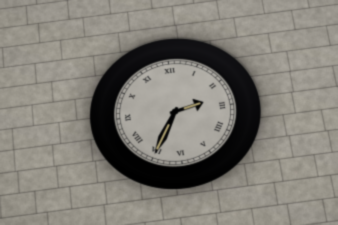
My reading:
2 h 35 min
